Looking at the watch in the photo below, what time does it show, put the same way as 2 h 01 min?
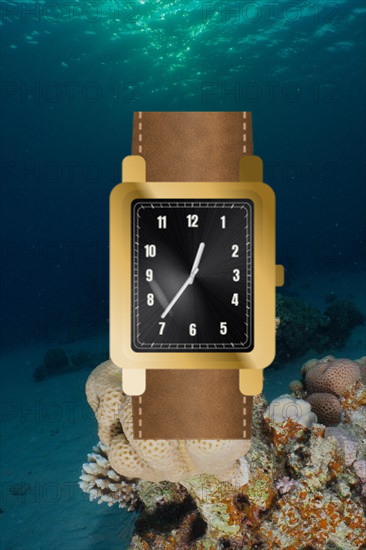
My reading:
12 h 36 min
